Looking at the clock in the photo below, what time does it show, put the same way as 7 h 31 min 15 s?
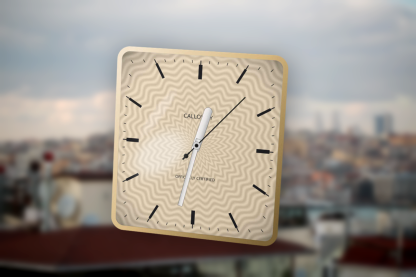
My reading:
12 h 32 min 07 s
